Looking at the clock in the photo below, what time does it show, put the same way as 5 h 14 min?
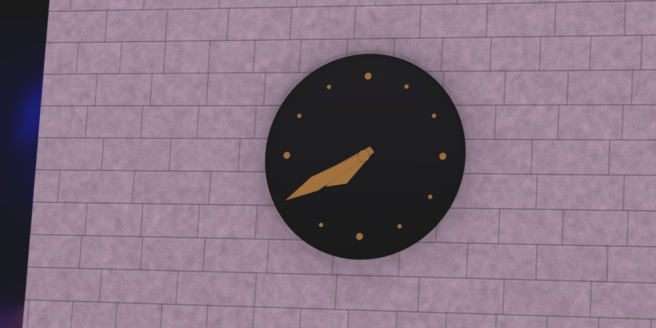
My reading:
7 h 40 min
